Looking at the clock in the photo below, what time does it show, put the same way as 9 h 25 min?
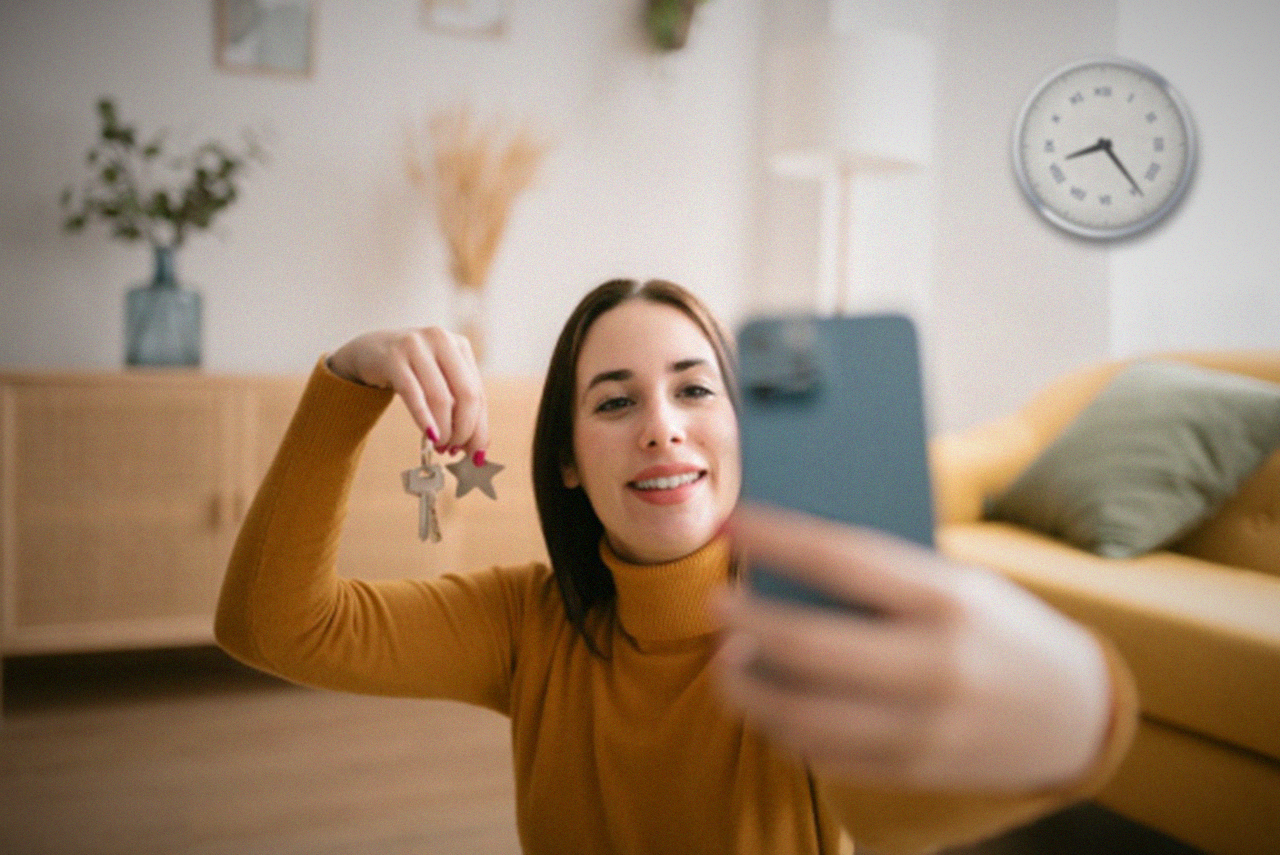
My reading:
8 h 24 min
